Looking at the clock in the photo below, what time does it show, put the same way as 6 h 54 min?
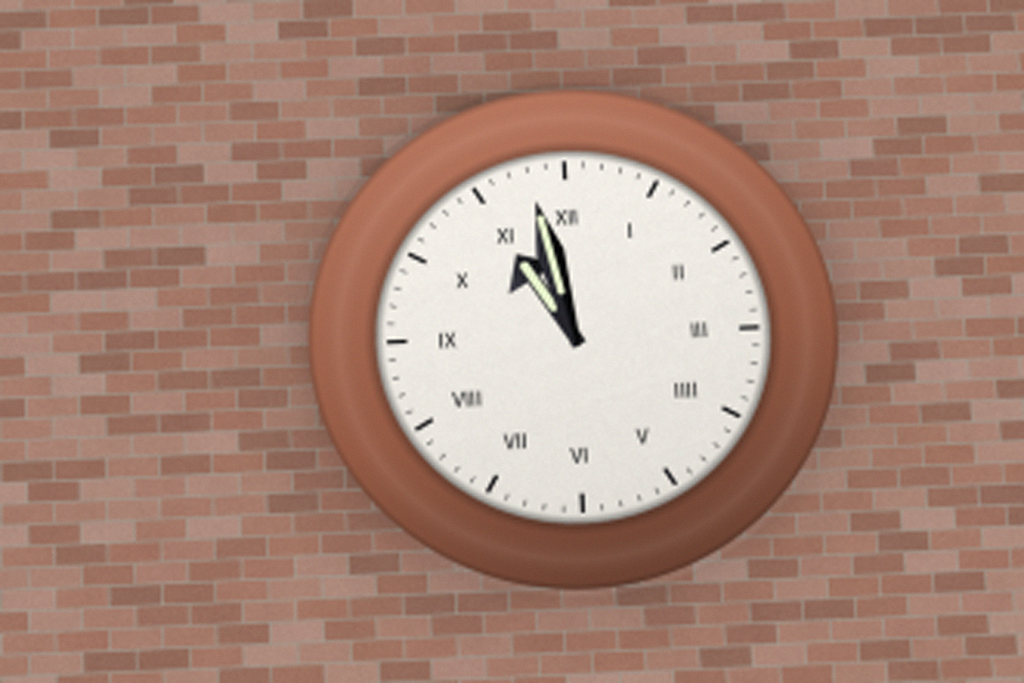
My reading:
10 h 58 min
